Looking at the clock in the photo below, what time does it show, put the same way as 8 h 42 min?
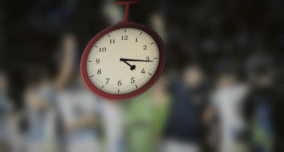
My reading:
4 h 16 min
